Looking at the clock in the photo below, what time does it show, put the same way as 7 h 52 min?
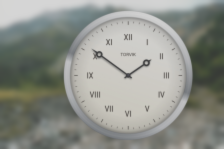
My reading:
1 h 51 min
